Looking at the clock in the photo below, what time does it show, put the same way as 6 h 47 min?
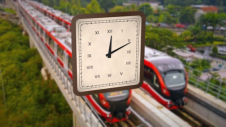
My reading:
12 h 11 min
